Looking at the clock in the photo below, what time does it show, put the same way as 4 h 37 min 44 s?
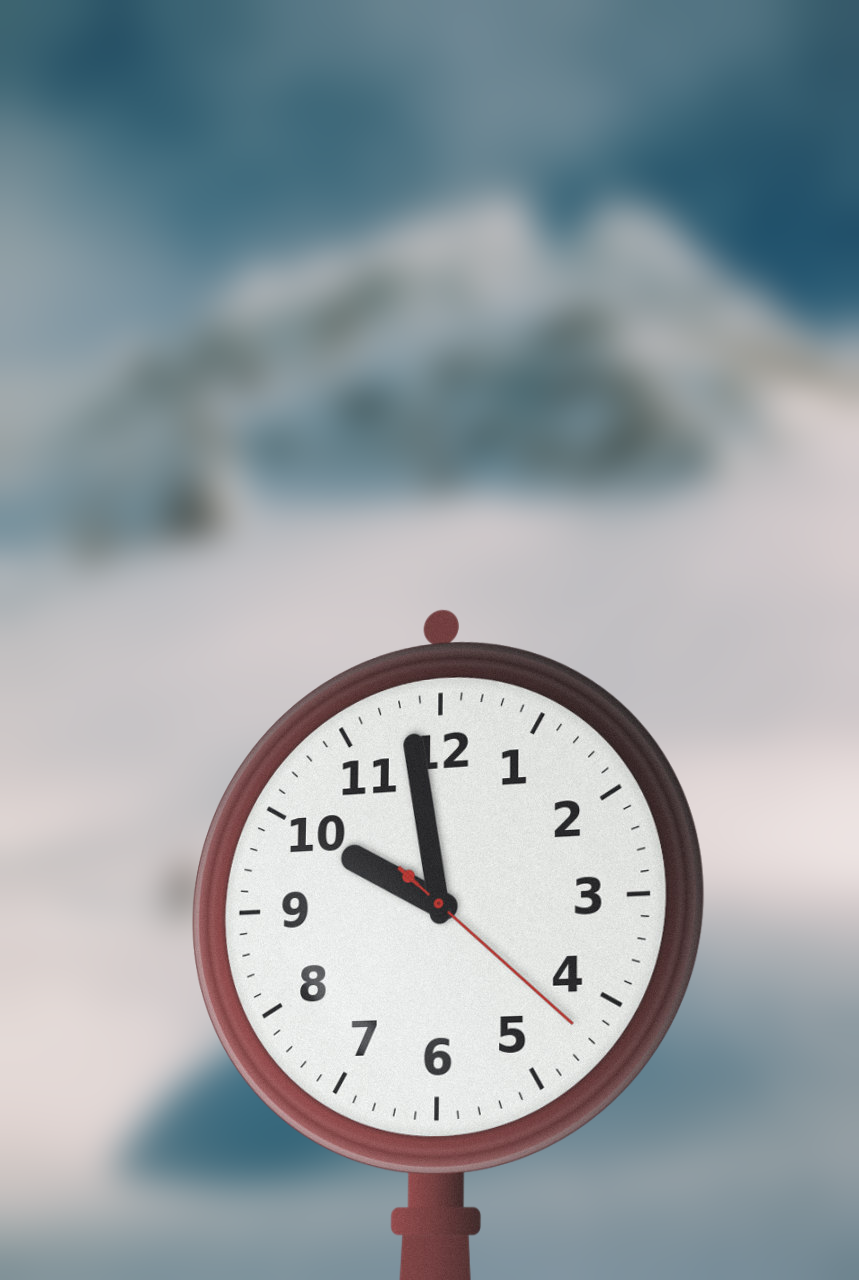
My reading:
9 h 58 min 22 s
